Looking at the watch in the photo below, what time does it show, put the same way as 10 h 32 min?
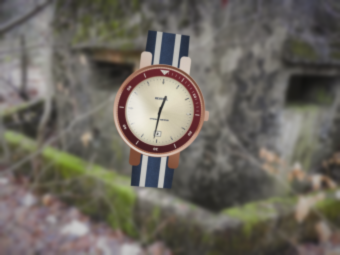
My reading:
12 h 31 min
